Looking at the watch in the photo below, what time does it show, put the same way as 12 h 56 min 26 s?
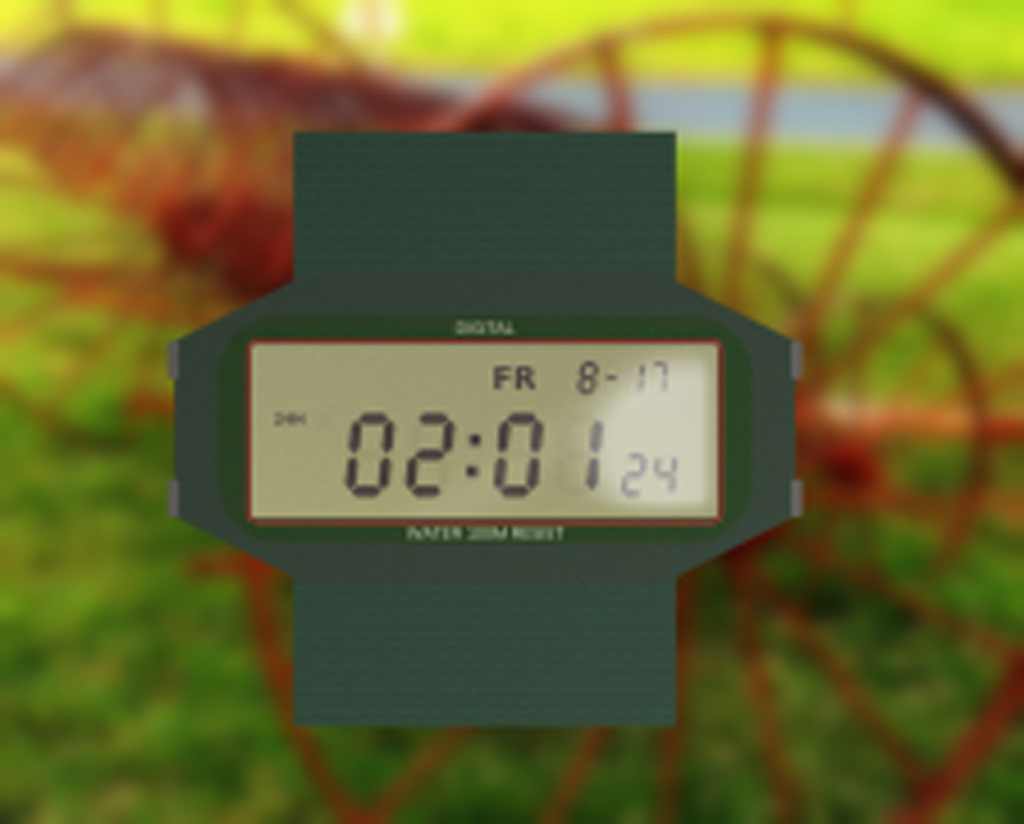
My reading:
2 h 01 min 24 s
